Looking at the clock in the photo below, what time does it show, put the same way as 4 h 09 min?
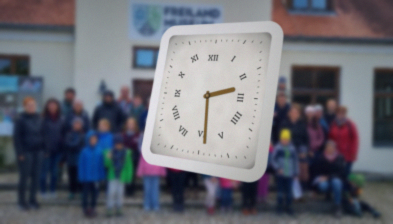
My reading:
2 h 29 min
